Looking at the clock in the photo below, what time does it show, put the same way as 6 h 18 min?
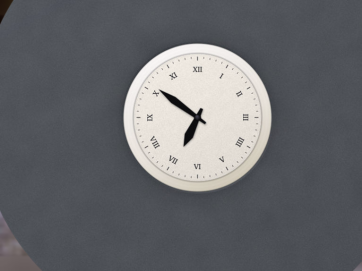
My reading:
6 h 51 min
